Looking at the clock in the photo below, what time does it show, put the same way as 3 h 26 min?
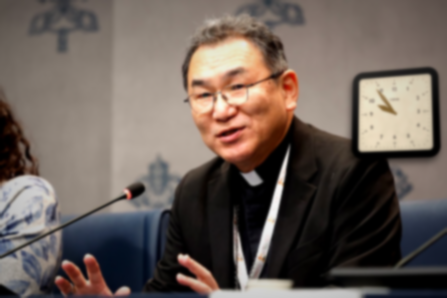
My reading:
9 h 54 min
